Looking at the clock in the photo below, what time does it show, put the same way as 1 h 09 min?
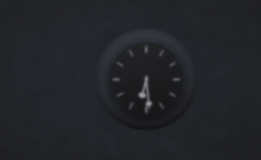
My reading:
6 h 29 min
